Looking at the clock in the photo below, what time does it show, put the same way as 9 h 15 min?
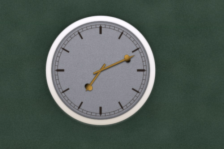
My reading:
7 h 11 min
